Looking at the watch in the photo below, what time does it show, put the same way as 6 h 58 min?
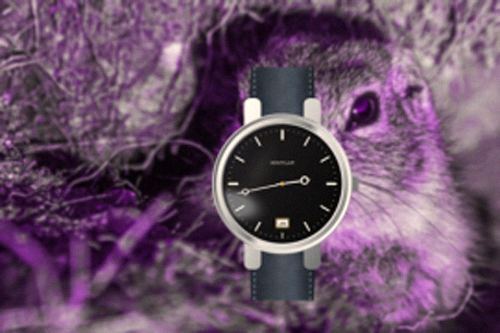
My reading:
2 h 43 min
